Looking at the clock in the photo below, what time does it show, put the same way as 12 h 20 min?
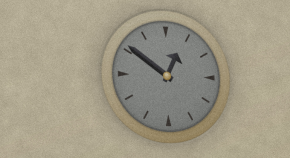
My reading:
12 h 51 min
